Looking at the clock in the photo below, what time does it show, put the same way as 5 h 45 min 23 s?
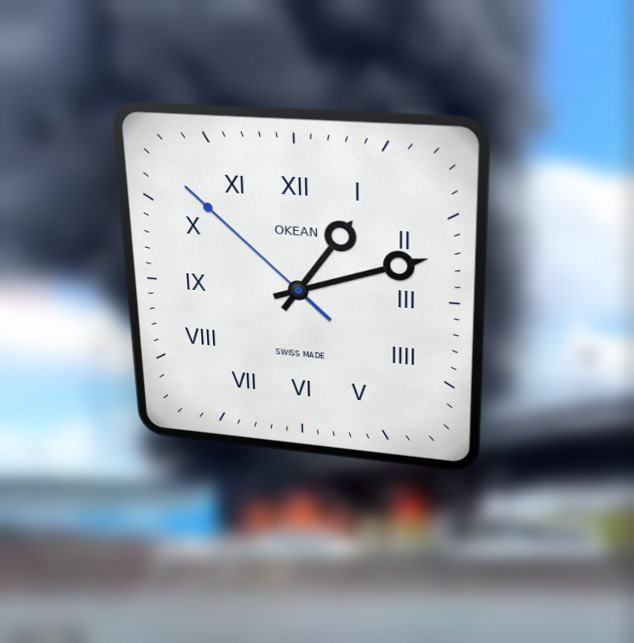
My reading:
1 h 11 min 52 s
